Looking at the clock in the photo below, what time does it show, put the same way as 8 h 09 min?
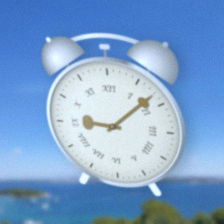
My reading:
9 h 08 min
